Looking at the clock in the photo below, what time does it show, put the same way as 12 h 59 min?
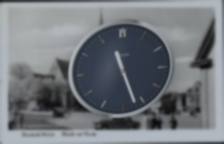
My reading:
11 h 27 min
